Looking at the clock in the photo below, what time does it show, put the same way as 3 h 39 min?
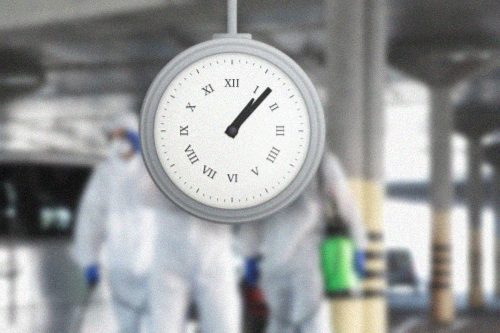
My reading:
1 h 07 min
